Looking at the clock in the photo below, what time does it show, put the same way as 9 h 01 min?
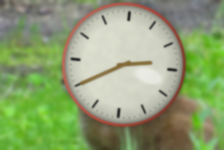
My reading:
2 h 40 min
